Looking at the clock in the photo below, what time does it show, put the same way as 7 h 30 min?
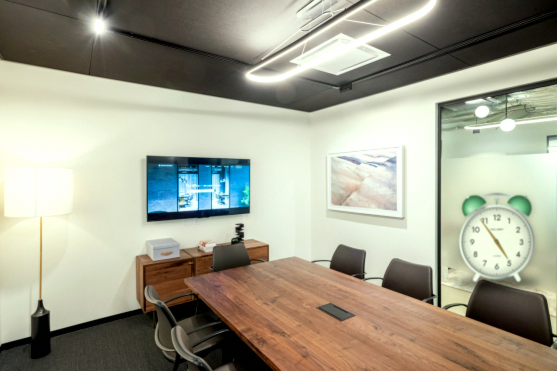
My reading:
4 h 54 min
